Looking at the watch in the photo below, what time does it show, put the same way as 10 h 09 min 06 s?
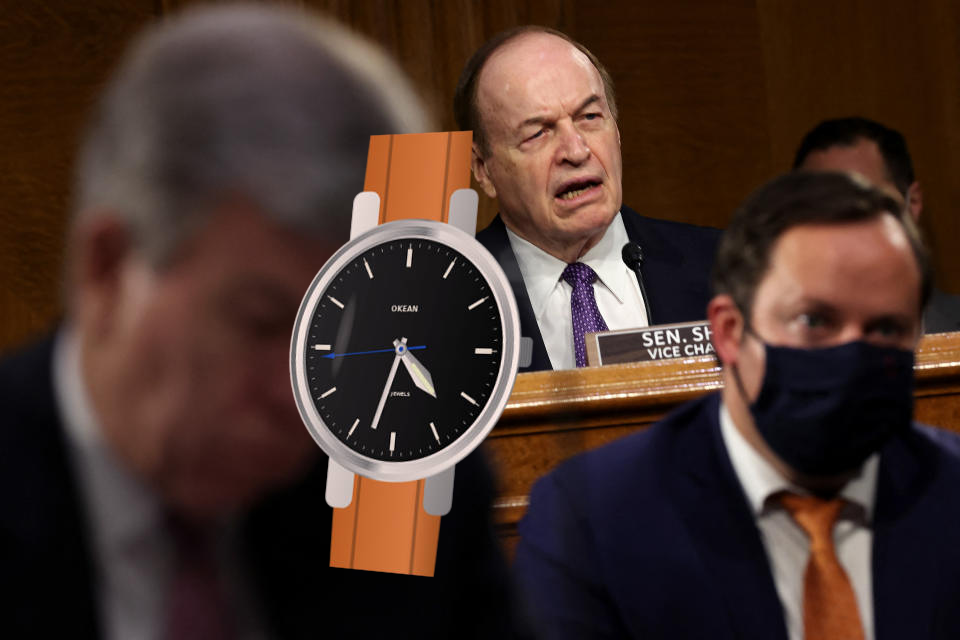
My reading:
4 h 32 min 44 s
